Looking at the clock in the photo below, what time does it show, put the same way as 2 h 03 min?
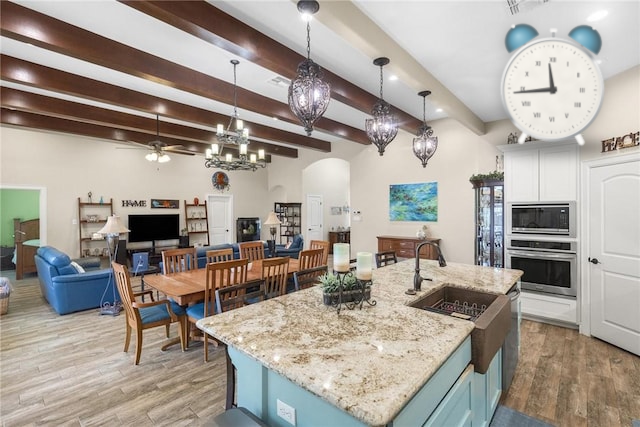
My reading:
11 h 44 min
